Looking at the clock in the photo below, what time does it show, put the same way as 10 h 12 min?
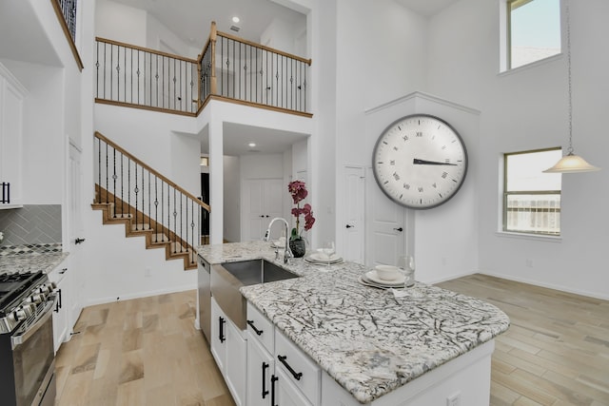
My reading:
3 h 16 min
